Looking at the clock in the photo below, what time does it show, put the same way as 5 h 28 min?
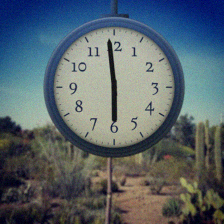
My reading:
5 h 59 min
